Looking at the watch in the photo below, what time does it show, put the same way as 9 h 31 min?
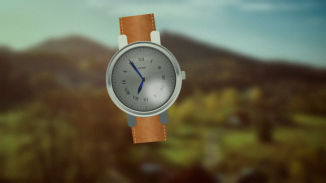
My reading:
6 h 55 min
